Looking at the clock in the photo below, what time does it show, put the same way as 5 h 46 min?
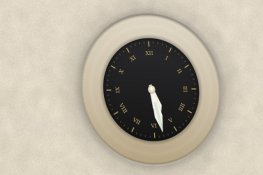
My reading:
5 h 28 min
